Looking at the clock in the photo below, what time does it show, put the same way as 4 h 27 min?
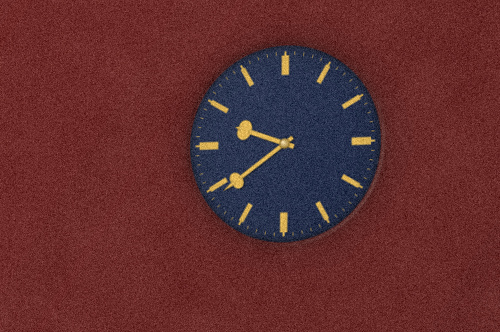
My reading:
9 h 39 min
